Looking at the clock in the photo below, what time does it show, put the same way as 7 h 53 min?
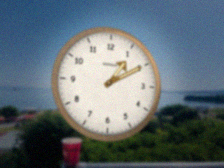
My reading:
1 h 10 min
